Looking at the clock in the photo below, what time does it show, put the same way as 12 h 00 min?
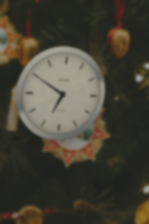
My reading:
6 h 50 min
